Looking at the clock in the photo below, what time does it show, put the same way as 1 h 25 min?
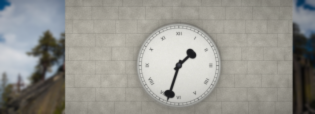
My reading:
1 h 33 min
